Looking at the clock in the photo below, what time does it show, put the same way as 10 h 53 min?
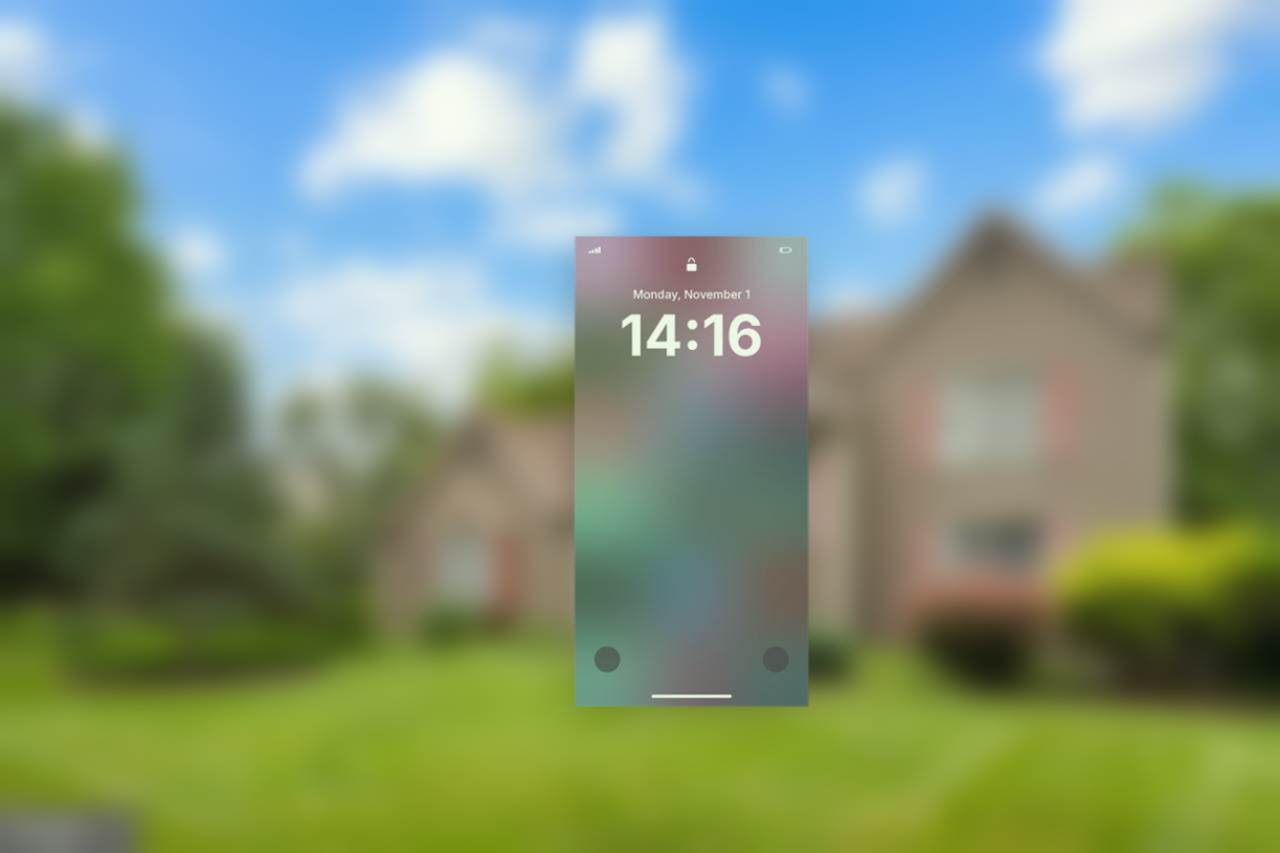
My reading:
14 h 16 min
